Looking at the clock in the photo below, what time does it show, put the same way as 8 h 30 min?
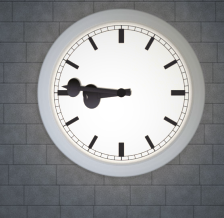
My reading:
8 h 46 min
